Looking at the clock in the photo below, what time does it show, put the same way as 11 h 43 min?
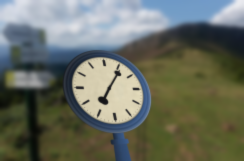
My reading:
7 h 06 min
